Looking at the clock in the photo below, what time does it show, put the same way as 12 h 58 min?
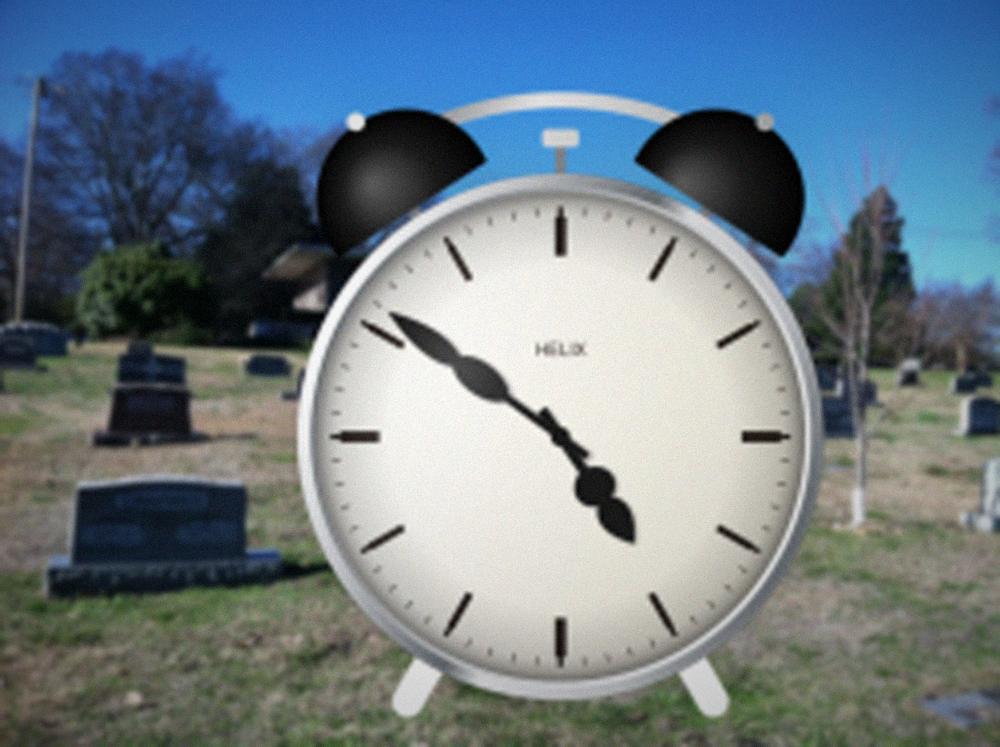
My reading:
4 h 51 min
